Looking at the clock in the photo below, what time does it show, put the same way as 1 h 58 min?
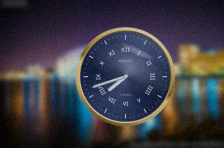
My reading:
7 h 42 min
